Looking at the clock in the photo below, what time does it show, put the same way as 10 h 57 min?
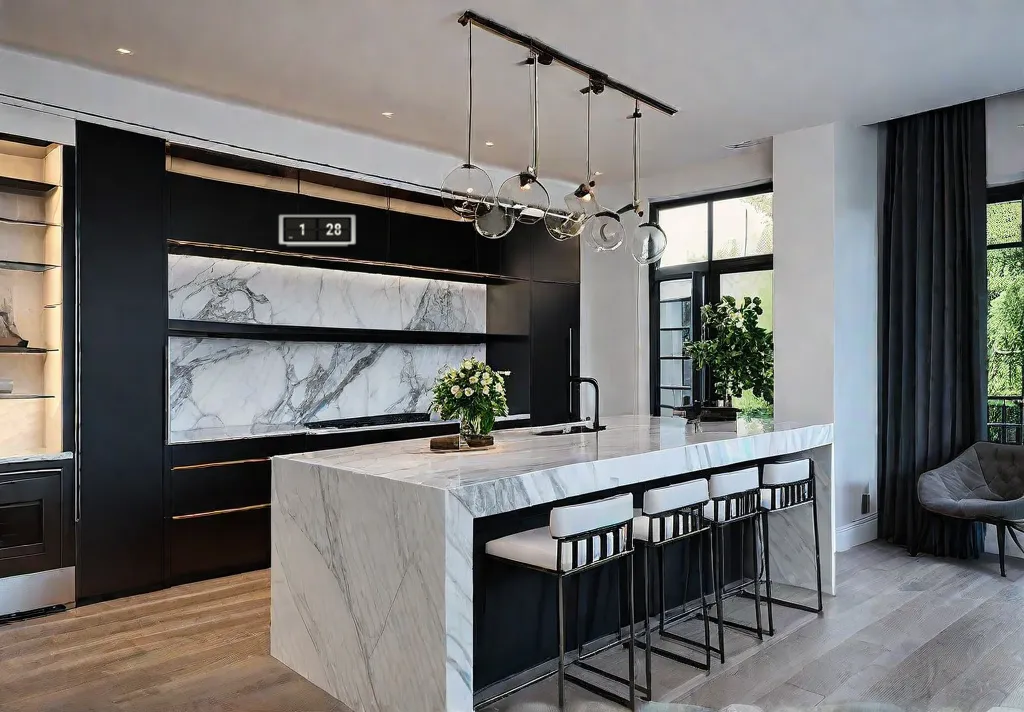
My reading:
1 h 28 min
